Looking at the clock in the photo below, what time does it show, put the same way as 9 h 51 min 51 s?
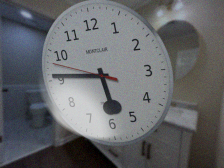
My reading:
5 h 45 min 48 s
